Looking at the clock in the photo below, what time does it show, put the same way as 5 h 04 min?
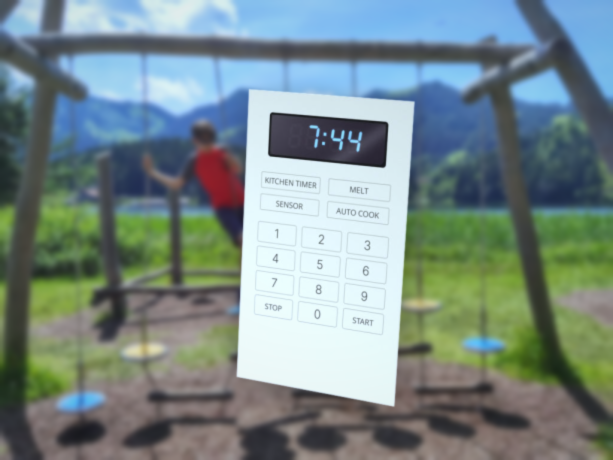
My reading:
7 h 44 min
